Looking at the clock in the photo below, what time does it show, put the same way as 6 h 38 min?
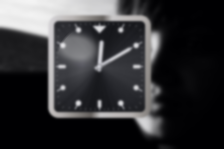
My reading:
12 h 10 min
